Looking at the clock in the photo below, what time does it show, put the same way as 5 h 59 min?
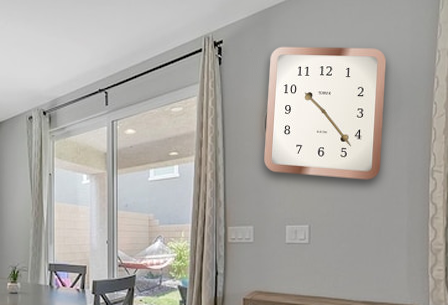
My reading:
10 h 23 min
